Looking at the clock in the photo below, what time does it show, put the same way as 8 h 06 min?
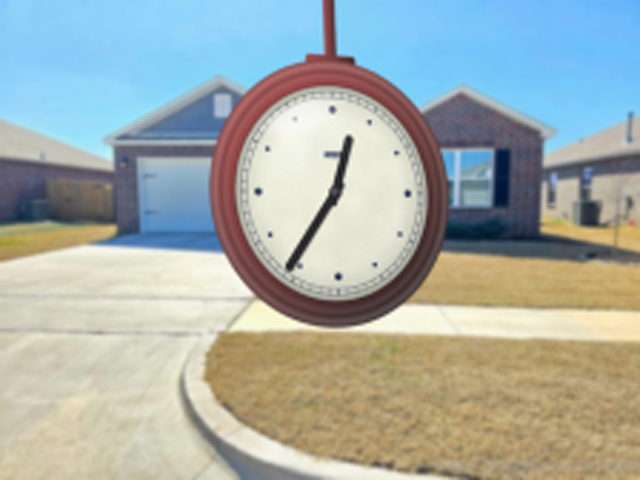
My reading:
12 h 36 min
